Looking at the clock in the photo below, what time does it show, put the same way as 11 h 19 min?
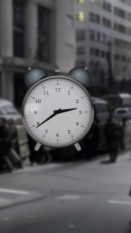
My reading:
2 h 39 min
